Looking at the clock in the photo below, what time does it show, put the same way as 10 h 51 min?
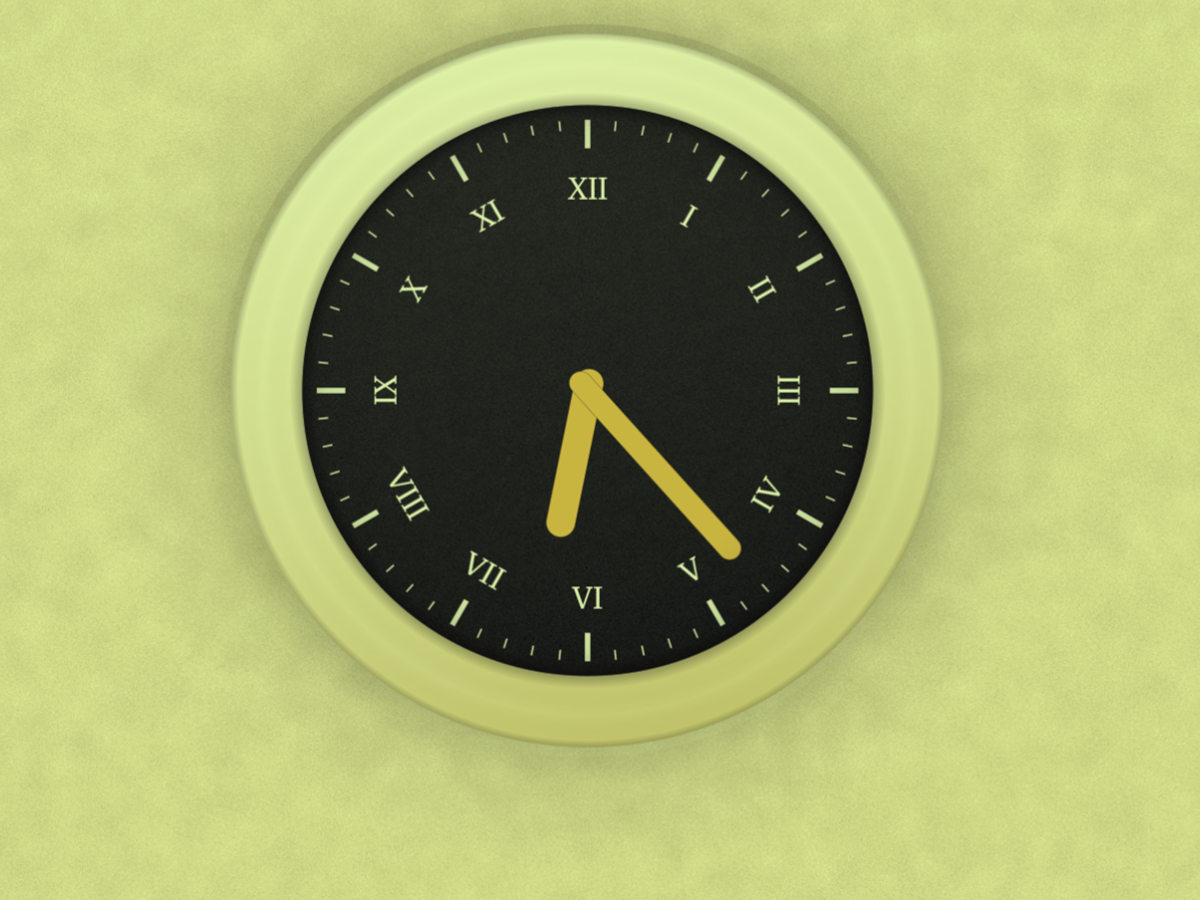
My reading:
6 h 23 min
